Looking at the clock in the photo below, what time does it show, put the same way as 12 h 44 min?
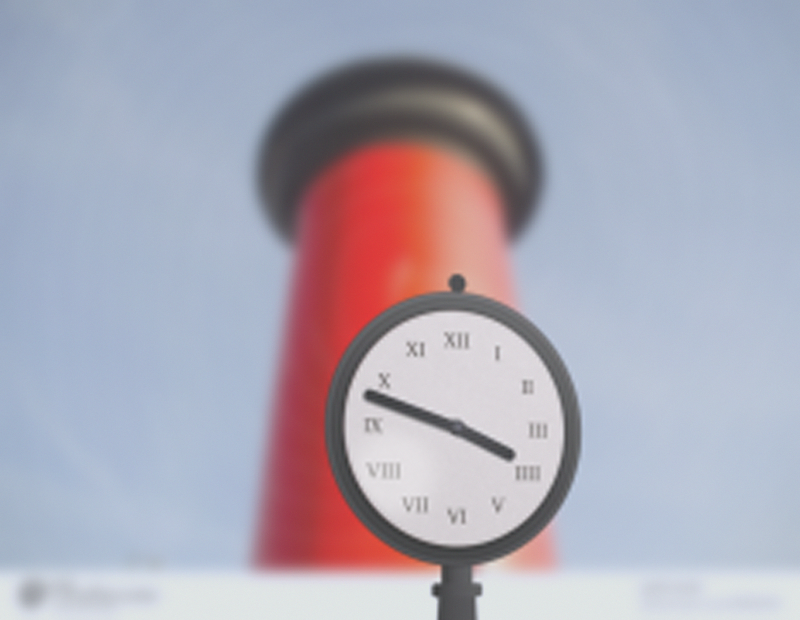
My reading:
3 h 48 min
